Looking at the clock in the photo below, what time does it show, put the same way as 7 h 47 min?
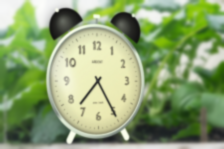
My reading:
7 h 25 min
